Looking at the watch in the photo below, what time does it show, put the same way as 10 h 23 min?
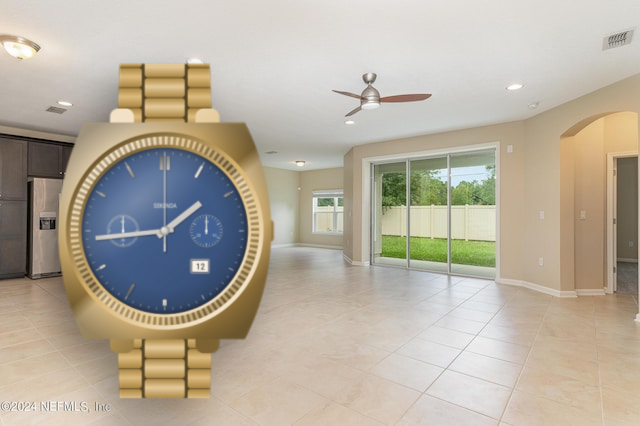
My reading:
1 h 44 min
